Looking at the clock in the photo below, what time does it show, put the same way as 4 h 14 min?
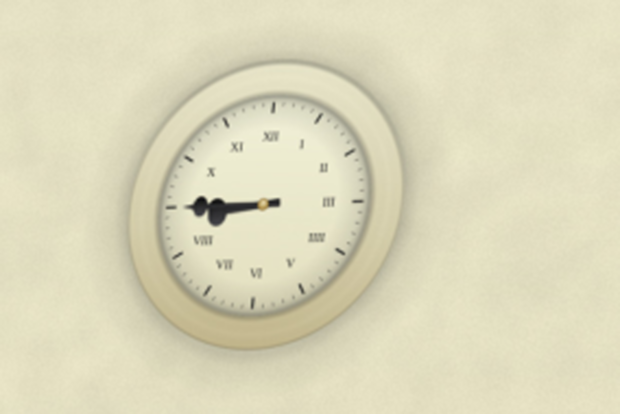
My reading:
8 h 45 min
